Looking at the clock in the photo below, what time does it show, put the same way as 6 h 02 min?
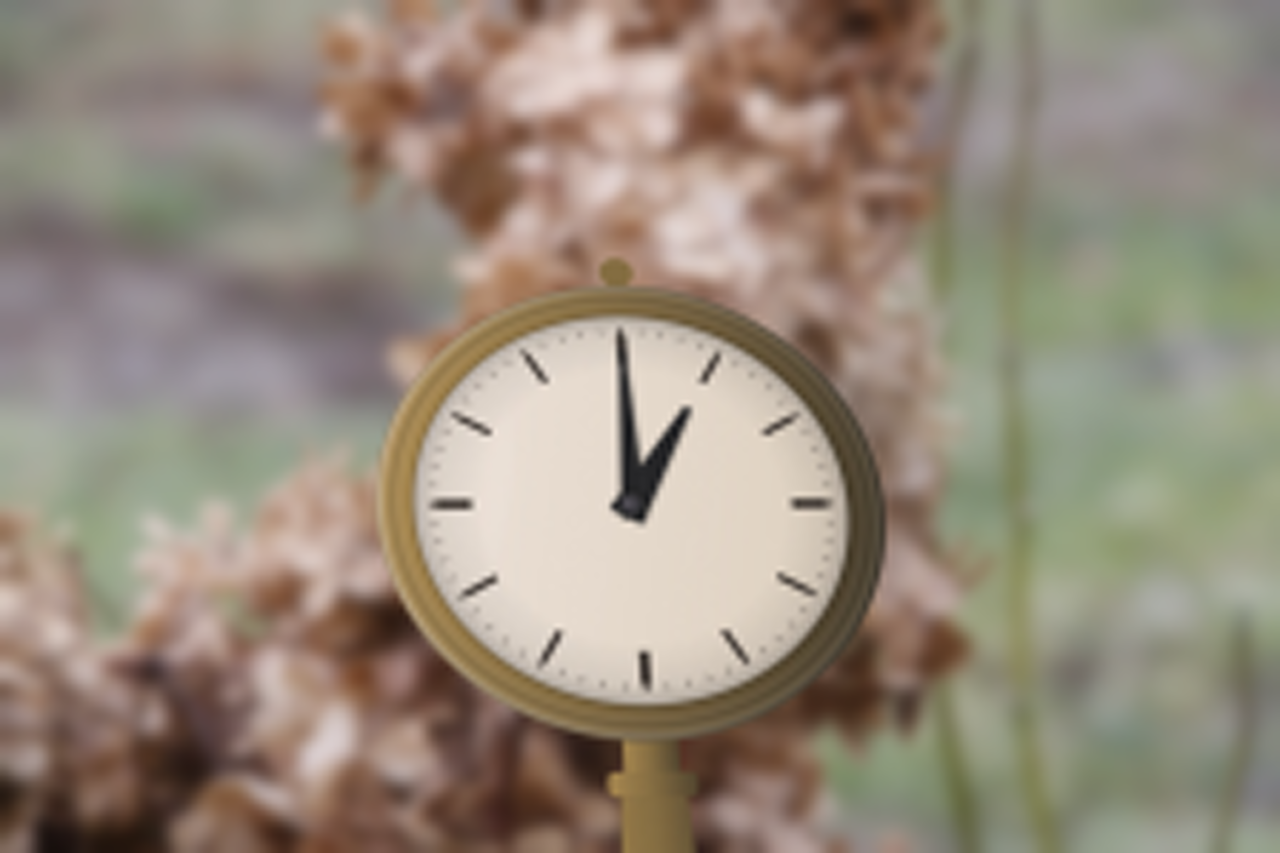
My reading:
1 h 00 min
